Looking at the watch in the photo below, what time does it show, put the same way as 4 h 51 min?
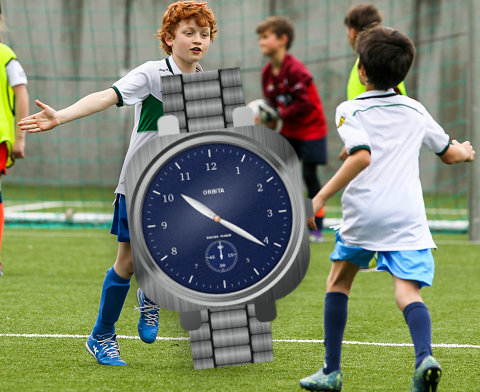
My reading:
10 h 21 min
